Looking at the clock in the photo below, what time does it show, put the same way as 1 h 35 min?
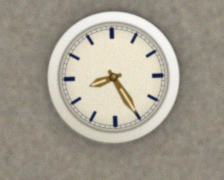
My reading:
8 h 25 min
